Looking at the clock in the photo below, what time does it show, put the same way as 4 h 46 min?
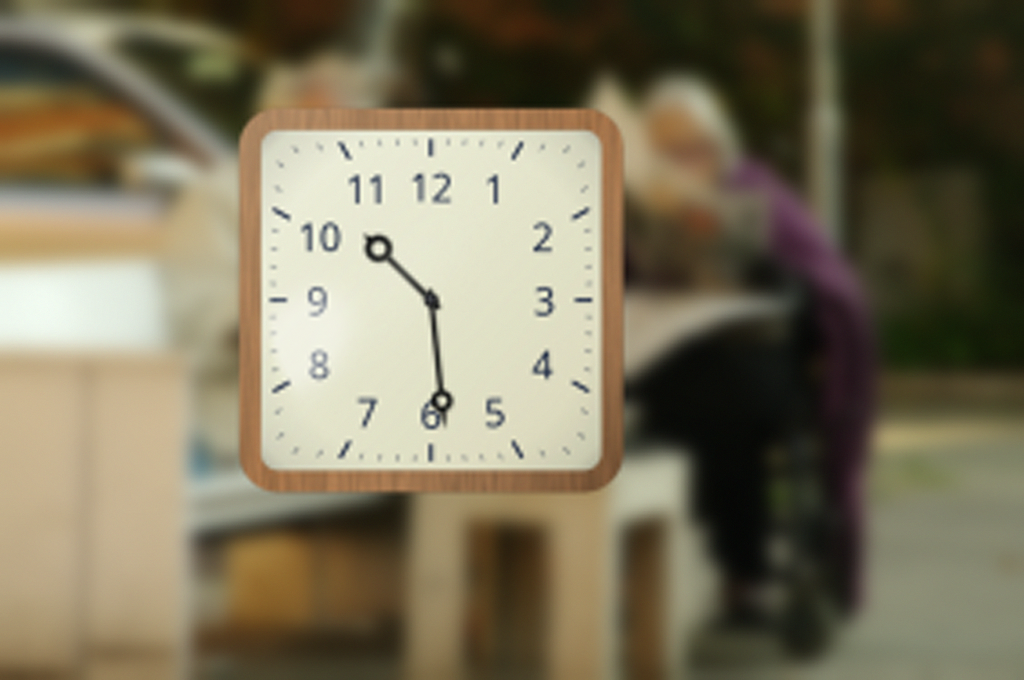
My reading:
10 h 29 min
